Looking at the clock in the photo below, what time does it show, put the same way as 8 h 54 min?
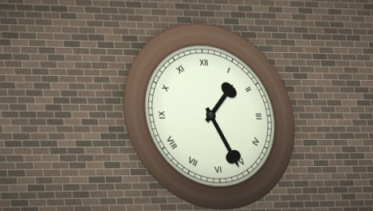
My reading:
1 h 26 min
